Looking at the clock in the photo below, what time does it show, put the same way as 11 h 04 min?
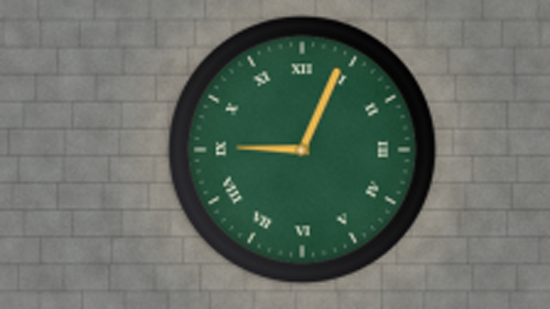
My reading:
9 h 04 min
